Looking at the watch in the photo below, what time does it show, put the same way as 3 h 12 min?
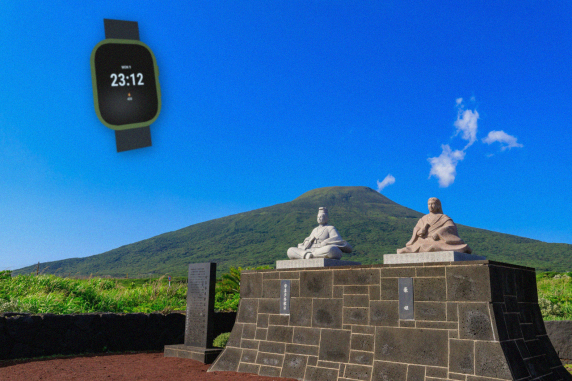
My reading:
23 h 12 min
